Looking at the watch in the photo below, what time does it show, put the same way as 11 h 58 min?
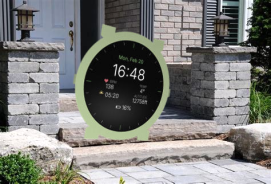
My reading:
16 h 48 min
